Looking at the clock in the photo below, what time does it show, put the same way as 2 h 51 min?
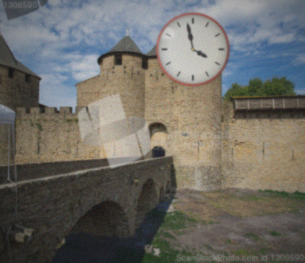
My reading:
3 h 58 min
